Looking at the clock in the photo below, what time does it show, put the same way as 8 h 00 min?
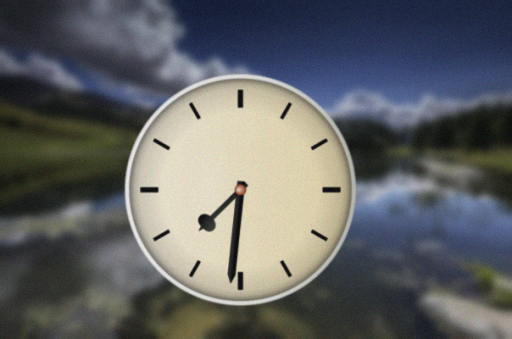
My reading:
7 h 31 min
